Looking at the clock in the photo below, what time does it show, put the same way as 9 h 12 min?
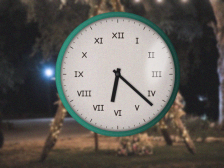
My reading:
6 h 22 min
